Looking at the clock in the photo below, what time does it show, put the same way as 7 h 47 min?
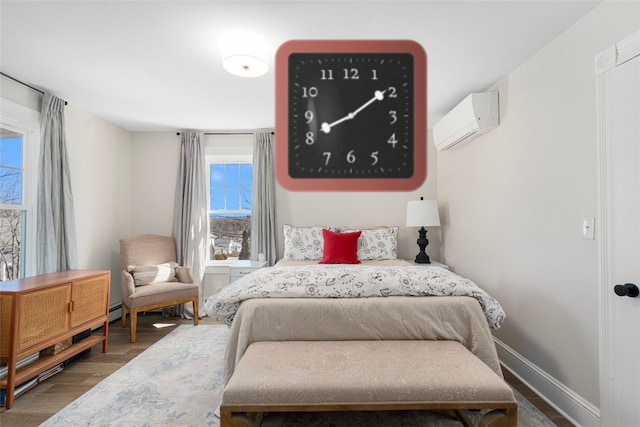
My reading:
8 h 09 min
